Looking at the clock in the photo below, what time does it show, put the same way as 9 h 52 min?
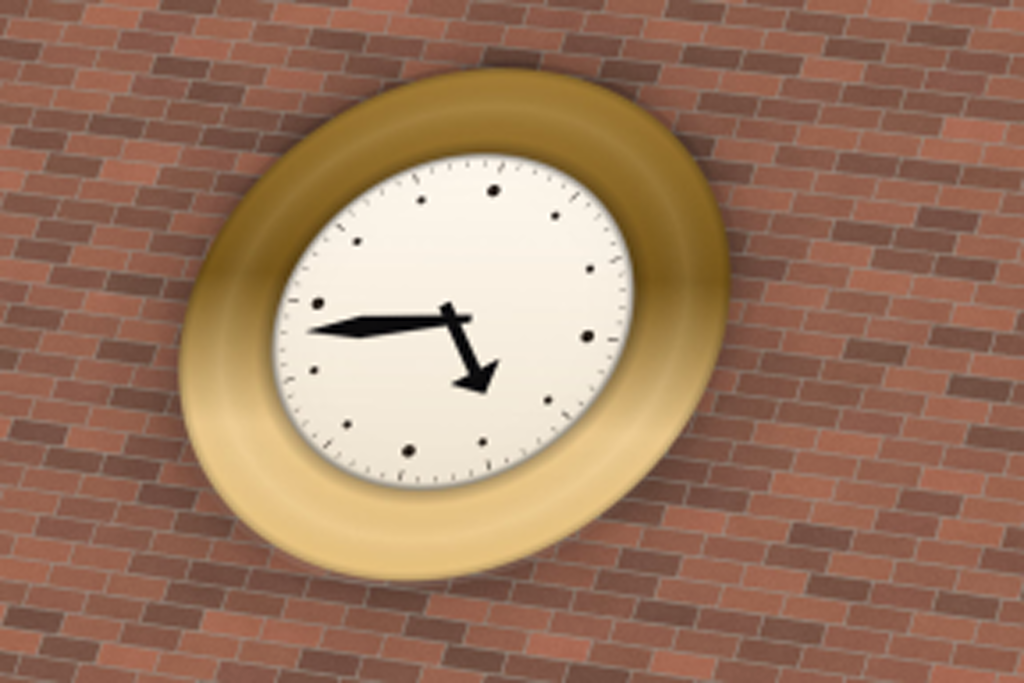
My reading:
4 h 43 min
